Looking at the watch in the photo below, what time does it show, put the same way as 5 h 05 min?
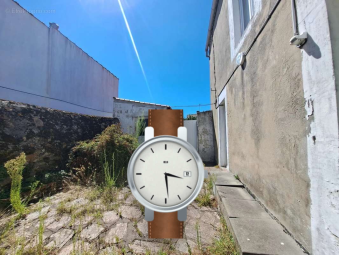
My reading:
3 h 29 min
